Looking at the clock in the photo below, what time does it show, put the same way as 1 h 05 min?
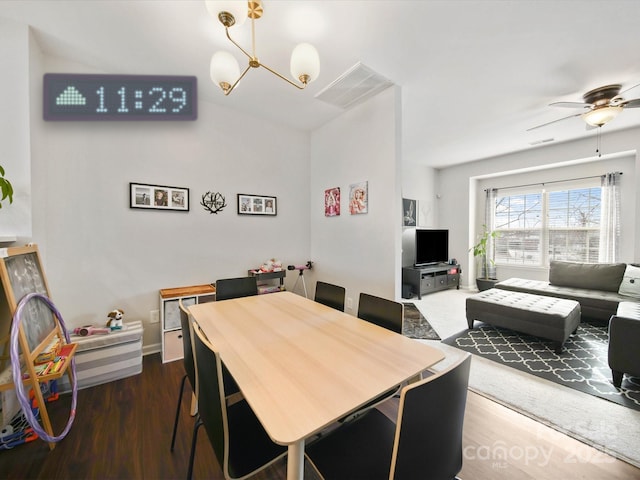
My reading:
11 h 29 min
